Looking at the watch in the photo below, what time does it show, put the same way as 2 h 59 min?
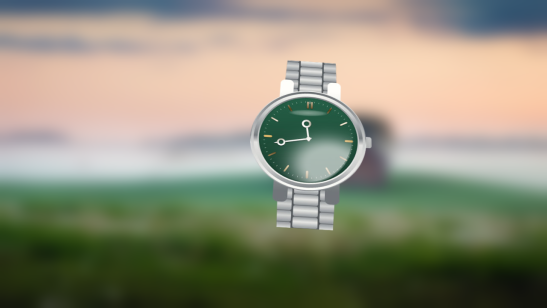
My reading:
11 h 43 min
